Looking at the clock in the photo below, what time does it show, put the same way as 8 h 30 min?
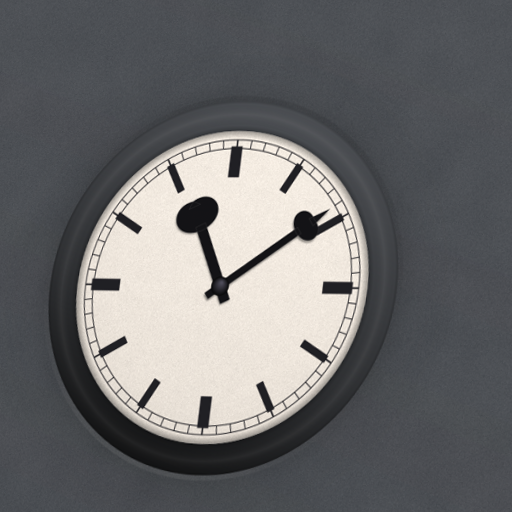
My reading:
11 h 09 min
